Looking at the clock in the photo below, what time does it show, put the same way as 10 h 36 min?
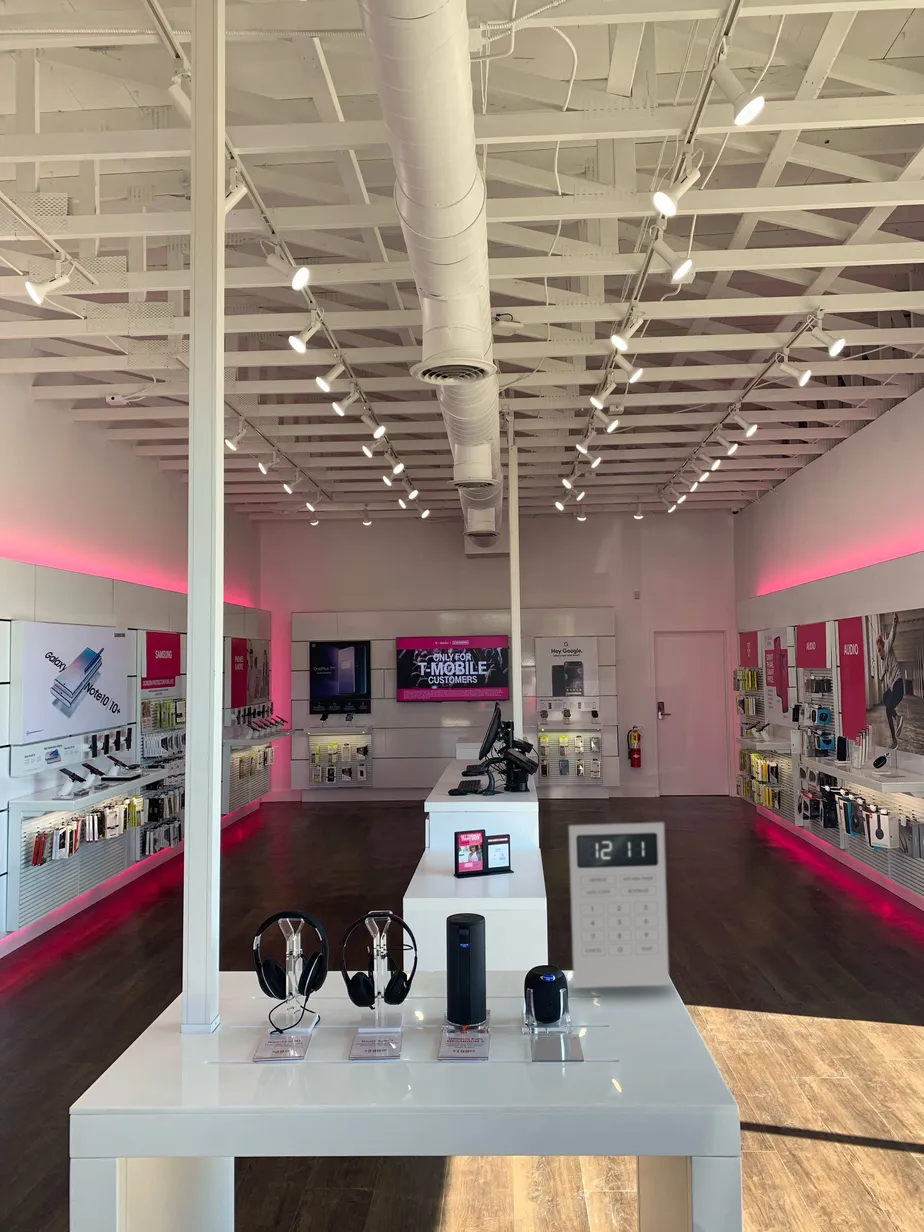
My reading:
12 h 11 min
